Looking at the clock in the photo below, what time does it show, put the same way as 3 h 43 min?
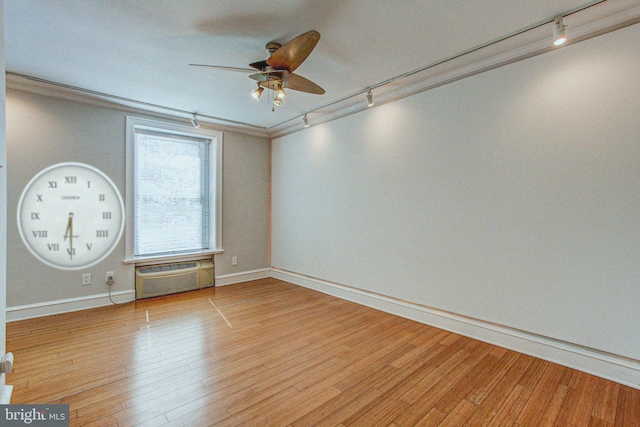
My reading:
6 h 30 min
